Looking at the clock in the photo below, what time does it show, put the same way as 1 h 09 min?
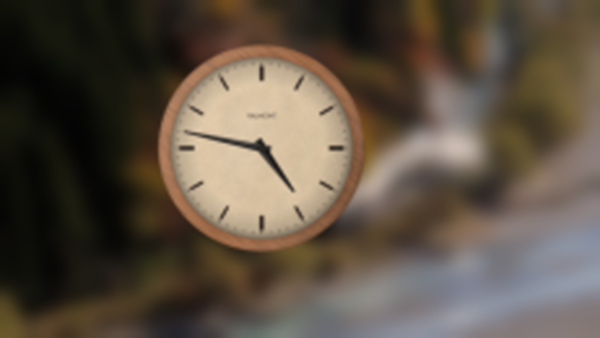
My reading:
4 h 47 min
